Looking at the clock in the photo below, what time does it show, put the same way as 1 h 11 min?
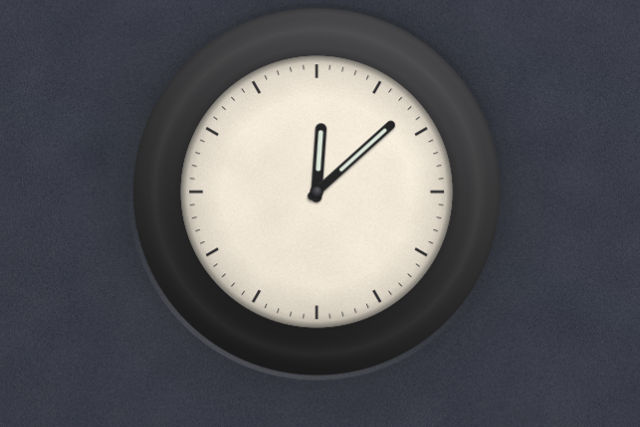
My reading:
12 h 08 min
